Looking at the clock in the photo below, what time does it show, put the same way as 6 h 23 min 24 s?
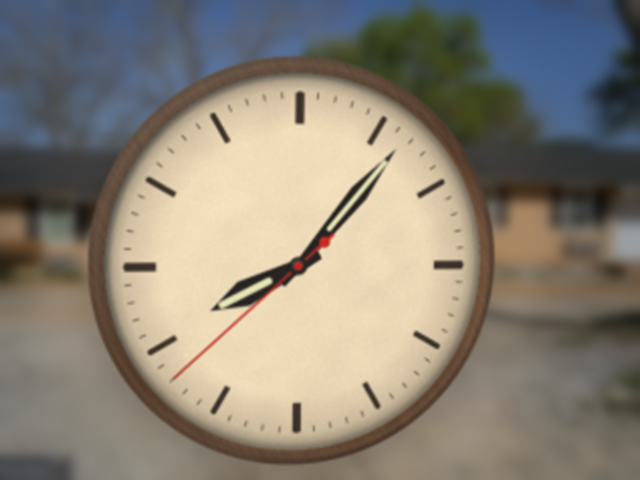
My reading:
8 h 06 min 38 s
